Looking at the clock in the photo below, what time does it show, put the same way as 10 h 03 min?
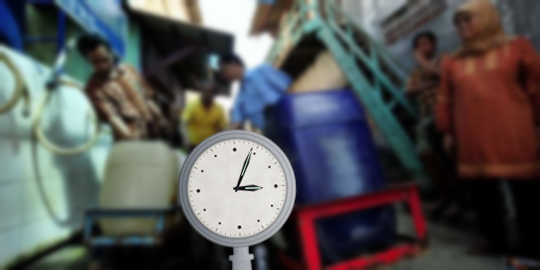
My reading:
3 h 04 min
